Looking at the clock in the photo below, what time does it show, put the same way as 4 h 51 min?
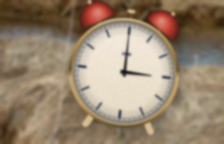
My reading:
3 h 00 min
